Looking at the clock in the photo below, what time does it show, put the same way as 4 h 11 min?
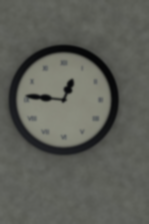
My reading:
12 h 46 min
